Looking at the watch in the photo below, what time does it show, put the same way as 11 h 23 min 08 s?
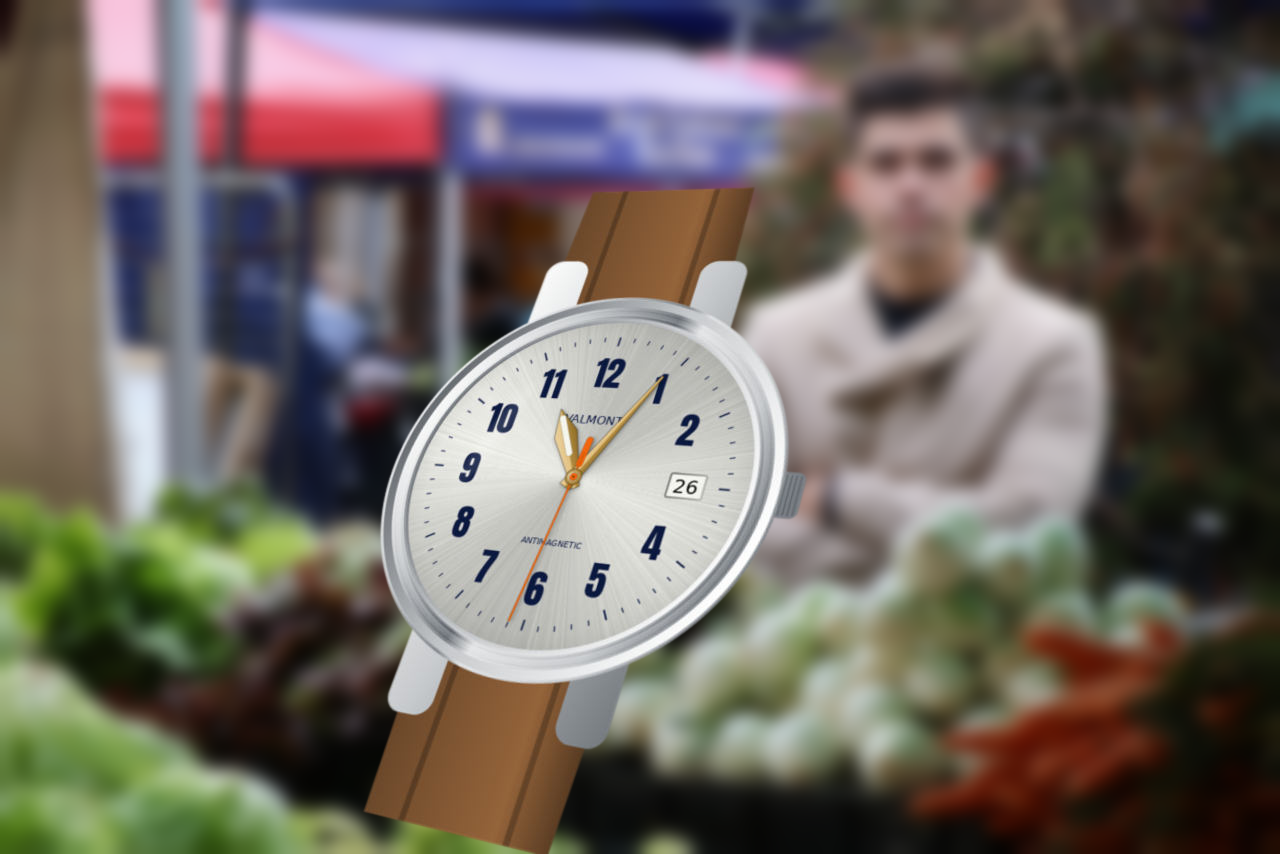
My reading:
11 h 04 min 31 s
